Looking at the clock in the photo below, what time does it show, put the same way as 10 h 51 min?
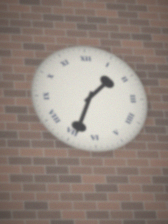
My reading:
1 h 34 min
